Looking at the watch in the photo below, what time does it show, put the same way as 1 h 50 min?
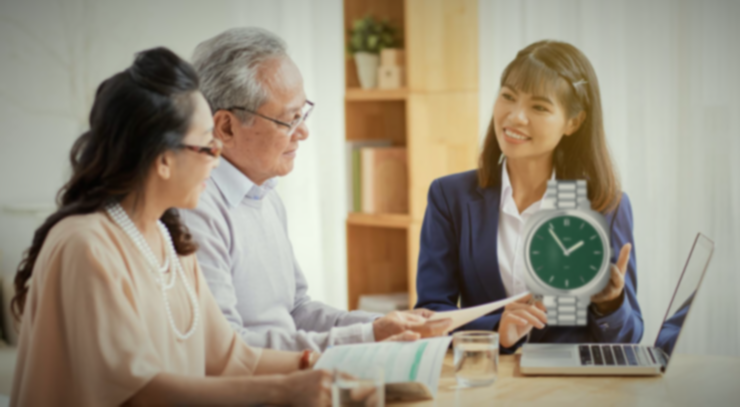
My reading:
1 h 54 min
